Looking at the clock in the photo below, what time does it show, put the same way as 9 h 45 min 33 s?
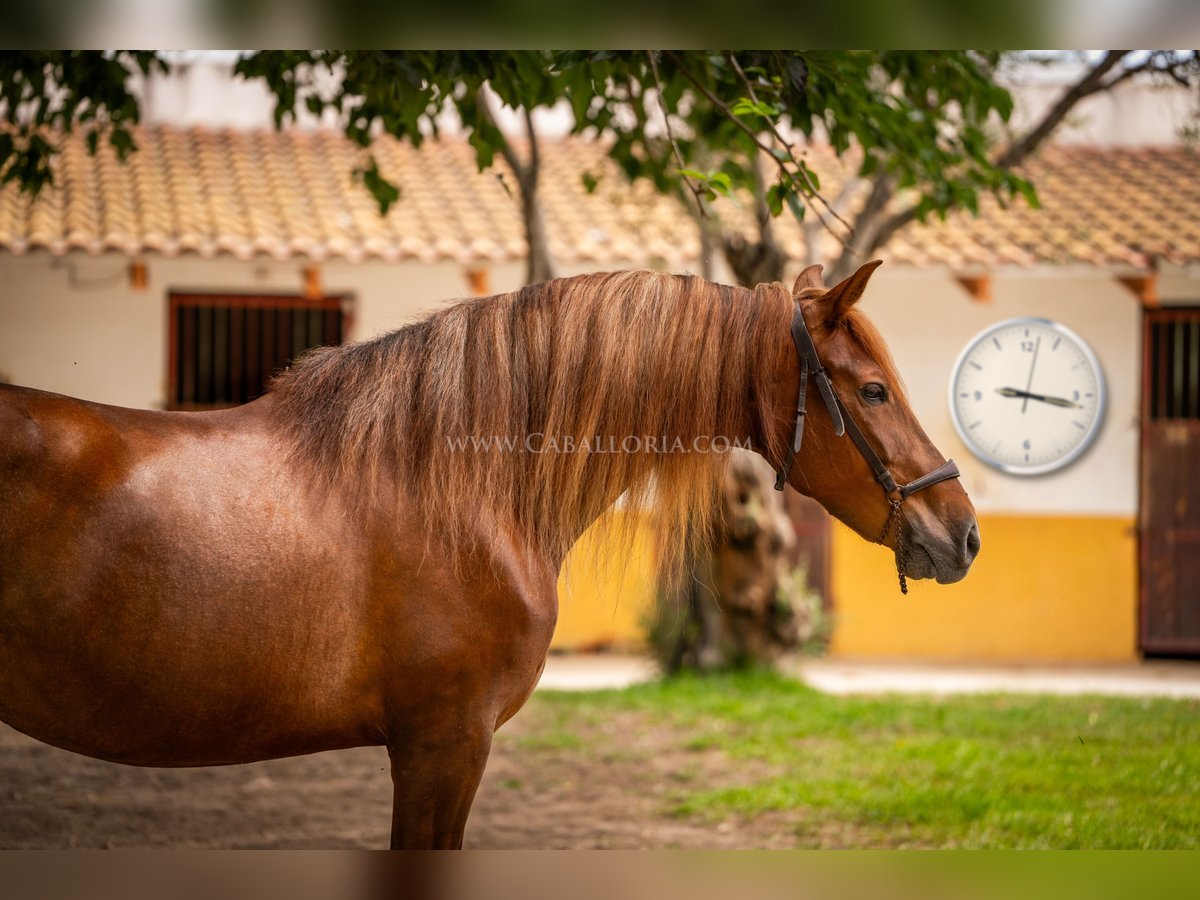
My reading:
9 h 17 min 02 s
